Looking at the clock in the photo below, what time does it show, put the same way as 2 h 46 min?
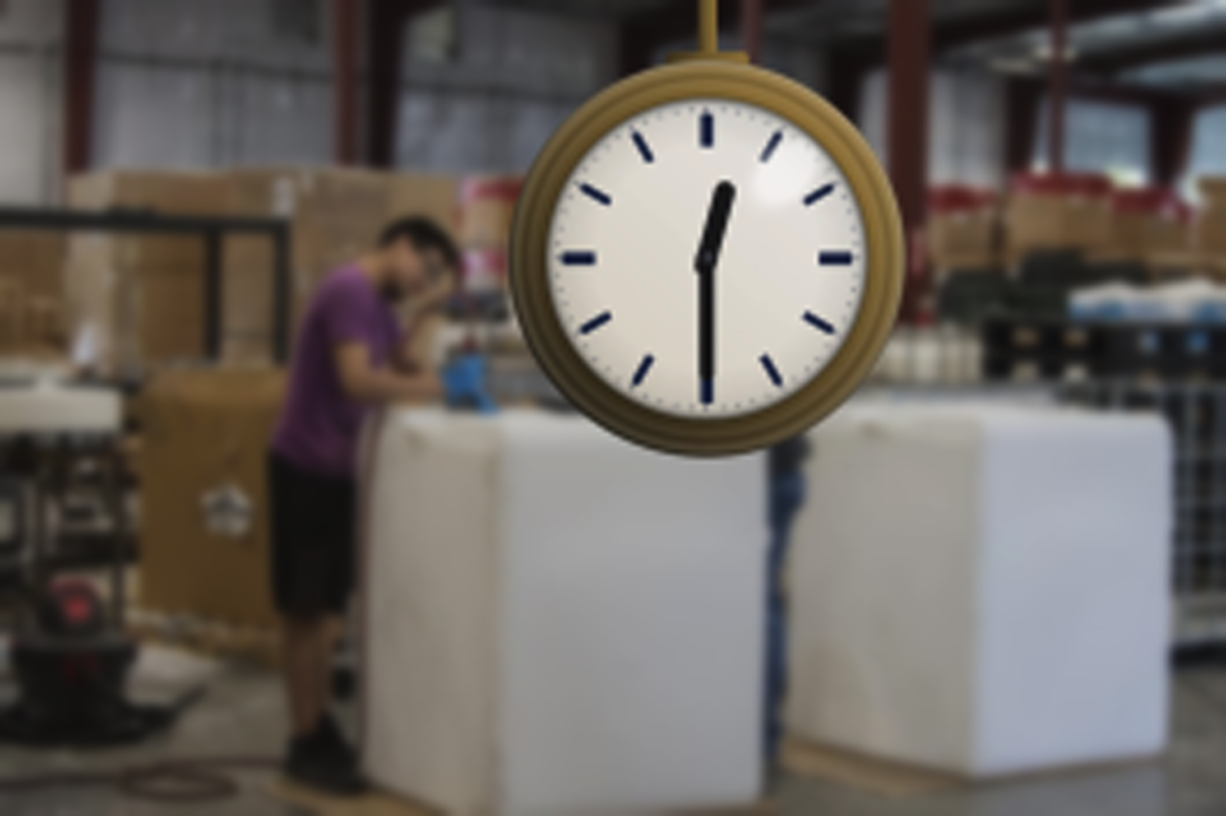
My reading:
12 h 30 min
